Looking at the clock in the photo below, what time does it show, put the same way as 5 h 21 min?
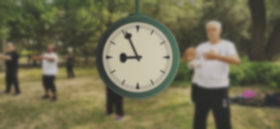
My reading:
8 h 56 min
